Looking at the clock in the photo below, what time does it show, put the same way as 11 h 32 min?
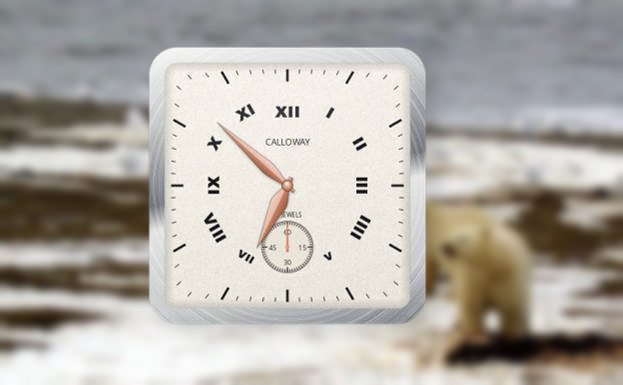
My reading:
6 h 52 min
